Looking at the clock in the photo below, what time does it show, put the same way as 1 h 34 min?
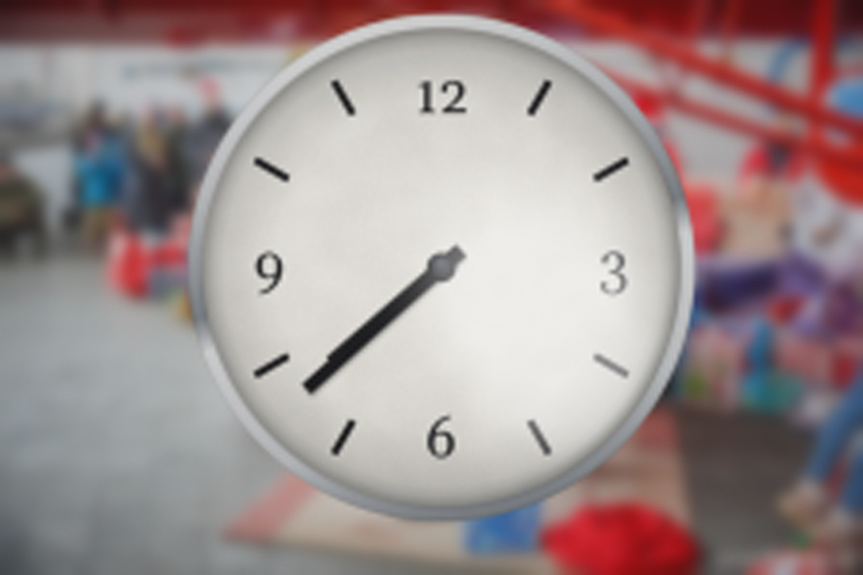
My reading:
7 h 38 min
